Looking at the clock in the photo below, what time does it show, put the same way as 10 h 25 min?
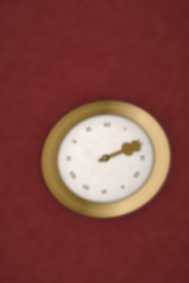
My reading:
2 h 11 min
